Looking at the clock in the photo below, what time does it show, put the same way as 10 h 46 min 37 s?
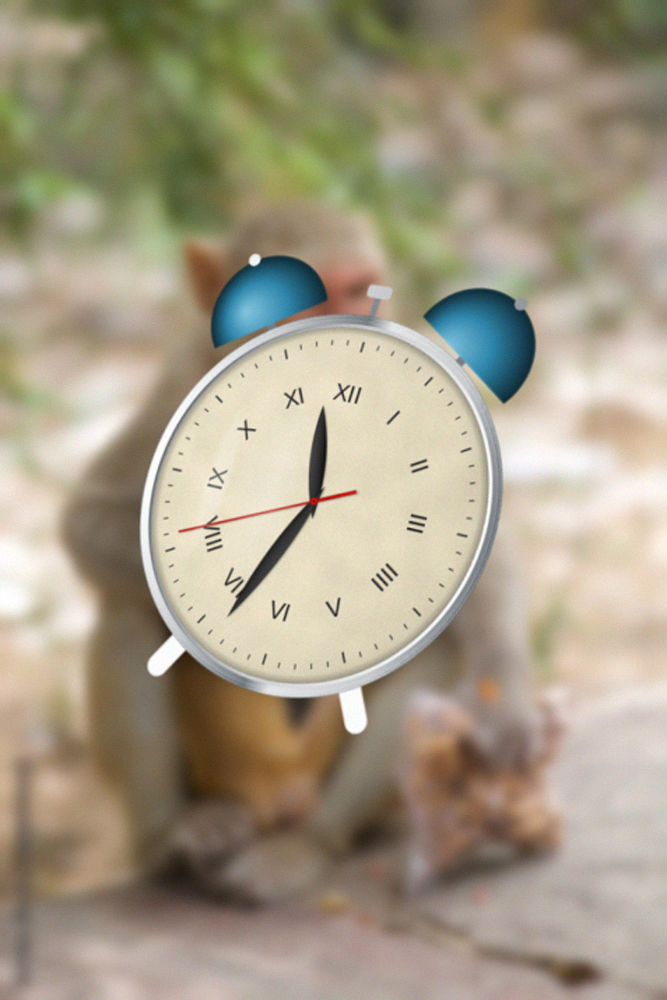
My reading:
11 h 33 min 41 s
